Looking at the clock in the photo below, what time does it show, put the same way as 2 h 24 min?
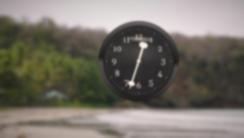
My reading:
12 h 33 min
